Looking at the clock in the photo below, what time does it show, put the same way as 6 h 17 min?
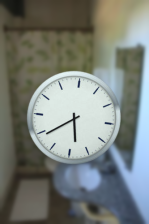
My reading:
5 h 39 min
